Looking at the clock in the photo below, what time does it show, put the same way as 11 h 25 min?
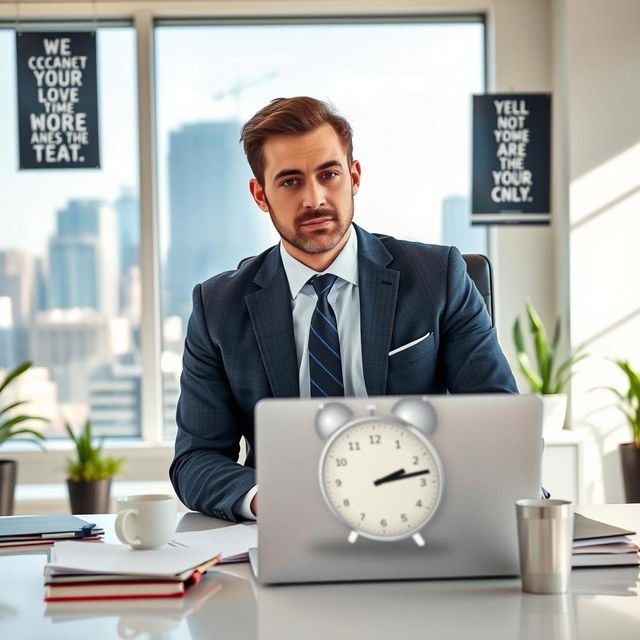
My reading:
2 h 13 min
